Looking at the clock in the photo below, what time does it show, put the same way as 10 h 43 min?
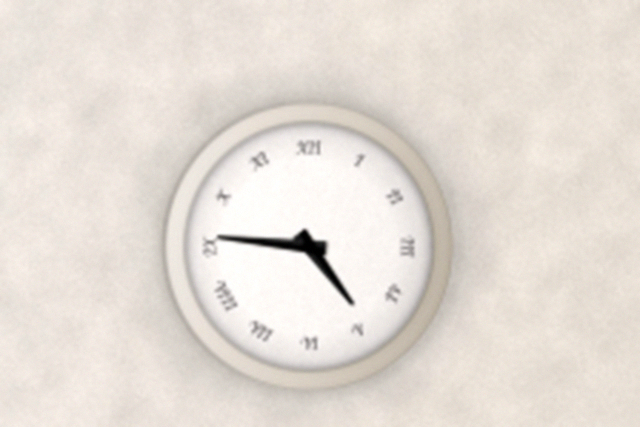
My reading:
4 h 46 min
